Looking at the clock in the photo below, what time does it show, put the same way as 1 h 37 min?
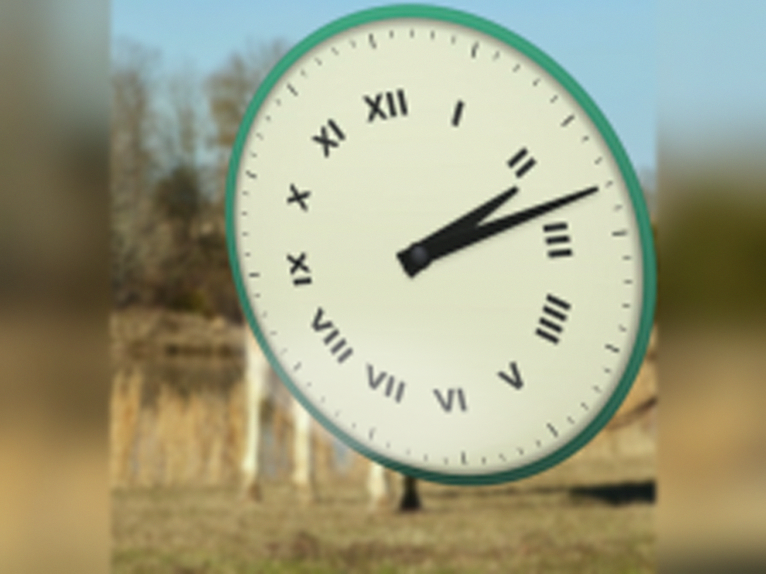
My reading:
2 h 13 min
